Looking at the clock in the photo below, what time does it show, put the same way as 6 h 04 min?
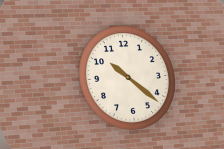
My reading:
10 h 22 min
